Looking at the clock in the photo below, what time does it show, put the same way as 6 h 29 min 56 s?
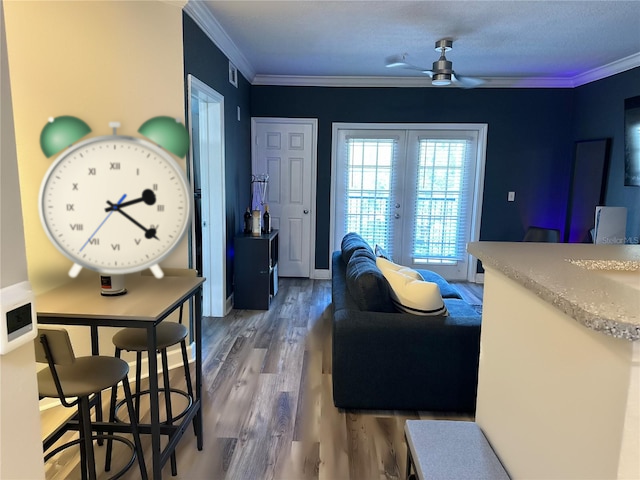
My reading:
2 h 21 min 36 s
